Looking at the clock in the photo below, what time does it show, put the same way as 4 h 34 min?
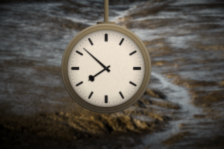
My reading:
7 h 52 min
